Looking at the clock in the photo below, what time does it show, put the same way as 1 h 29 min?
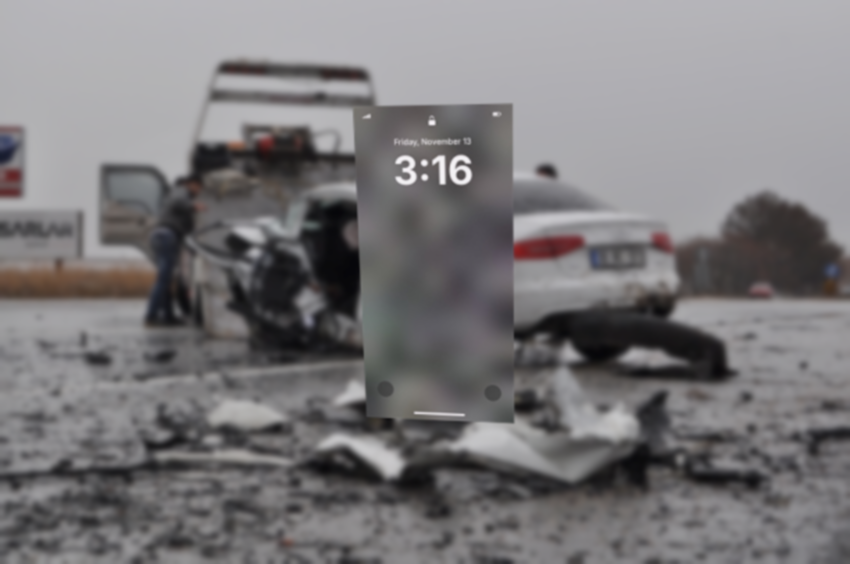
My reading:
3 h 16 min
